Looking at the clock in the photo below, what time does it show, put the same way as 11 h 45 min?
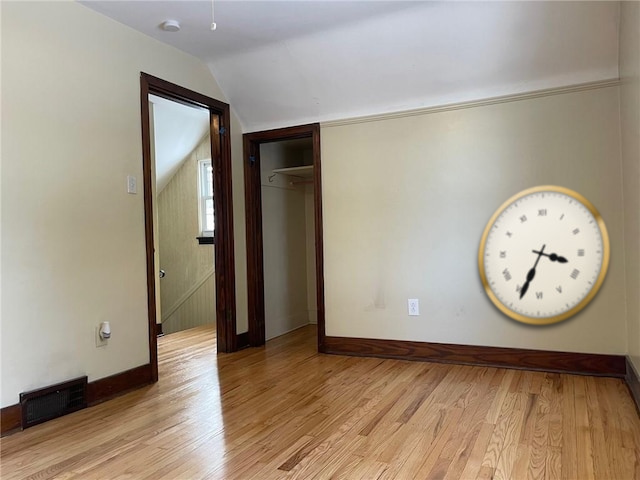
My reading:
3 h 34 min
